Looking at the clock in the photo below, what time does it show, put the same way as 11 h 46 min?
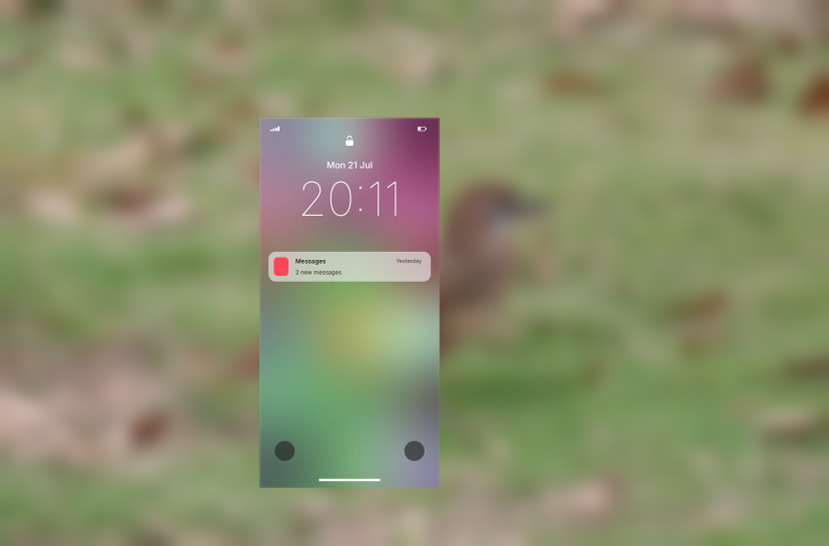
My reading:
20 h 11 min
